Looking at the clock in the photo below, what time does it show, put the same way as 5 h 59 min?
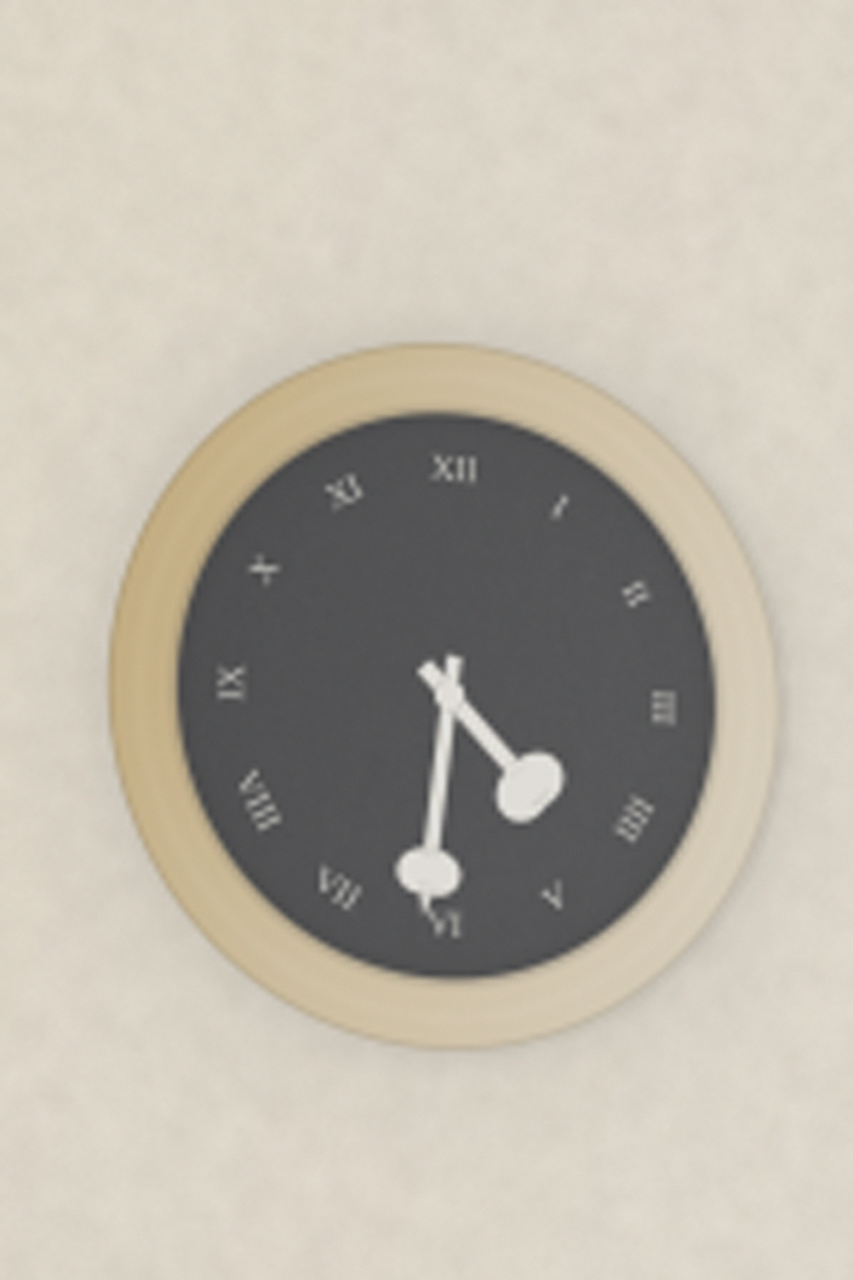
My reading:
4 h 31 min
